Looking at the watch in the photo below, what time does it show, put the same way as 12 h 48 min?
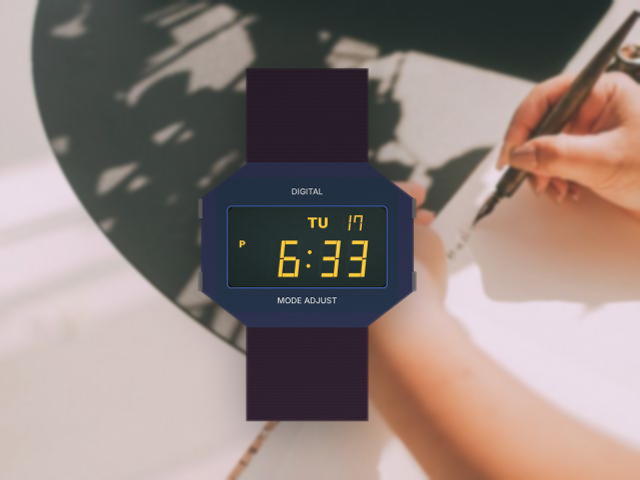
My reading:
6 h 33 min
